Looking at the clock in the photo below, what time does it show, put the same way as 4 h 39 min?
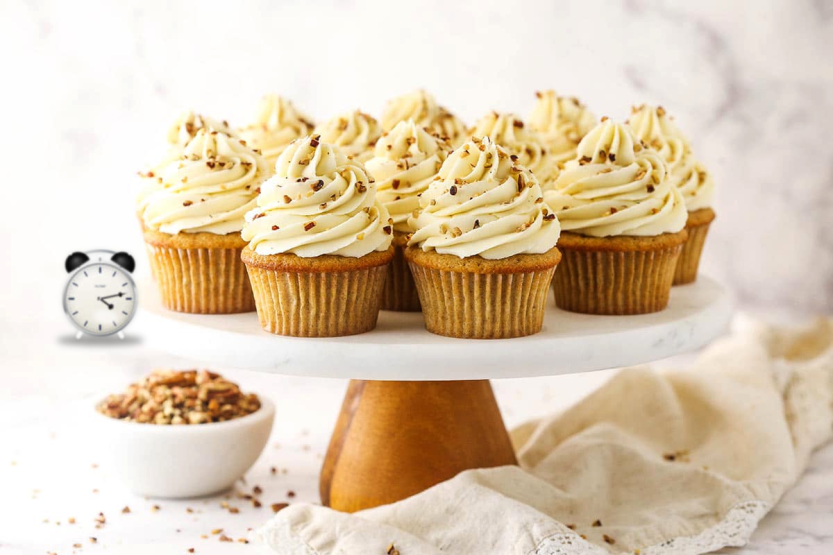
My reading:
4 h 13 min
